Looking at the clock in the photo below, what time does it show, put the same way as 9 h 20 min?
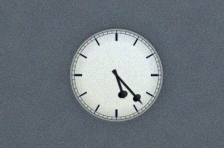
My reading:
5 h 23 min
